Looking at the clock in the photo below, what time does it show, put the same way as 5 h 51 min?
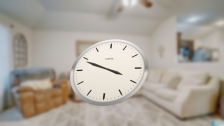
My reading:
3 h 49 min
